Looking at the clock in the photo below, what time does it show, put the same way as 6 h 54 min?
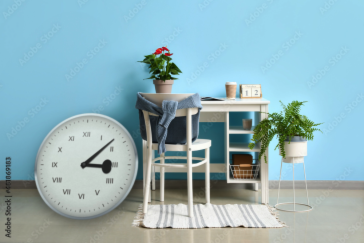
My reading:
3 h 08 min
